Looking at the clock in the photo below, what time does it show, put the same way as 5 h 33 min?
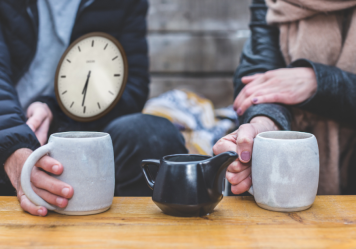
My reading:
6 h 31 min
